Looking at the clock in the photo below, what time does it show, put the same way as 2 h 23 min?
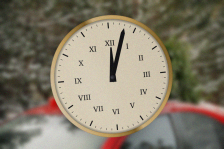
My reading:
12 h 03 min
